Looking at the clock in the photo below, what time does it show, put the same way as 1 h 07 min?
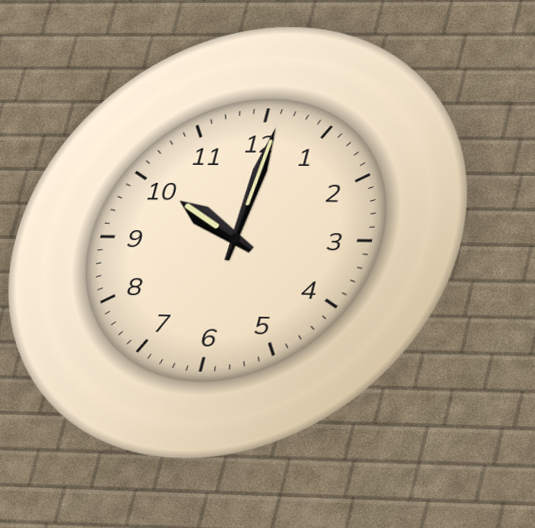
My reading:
10 h 01 min
